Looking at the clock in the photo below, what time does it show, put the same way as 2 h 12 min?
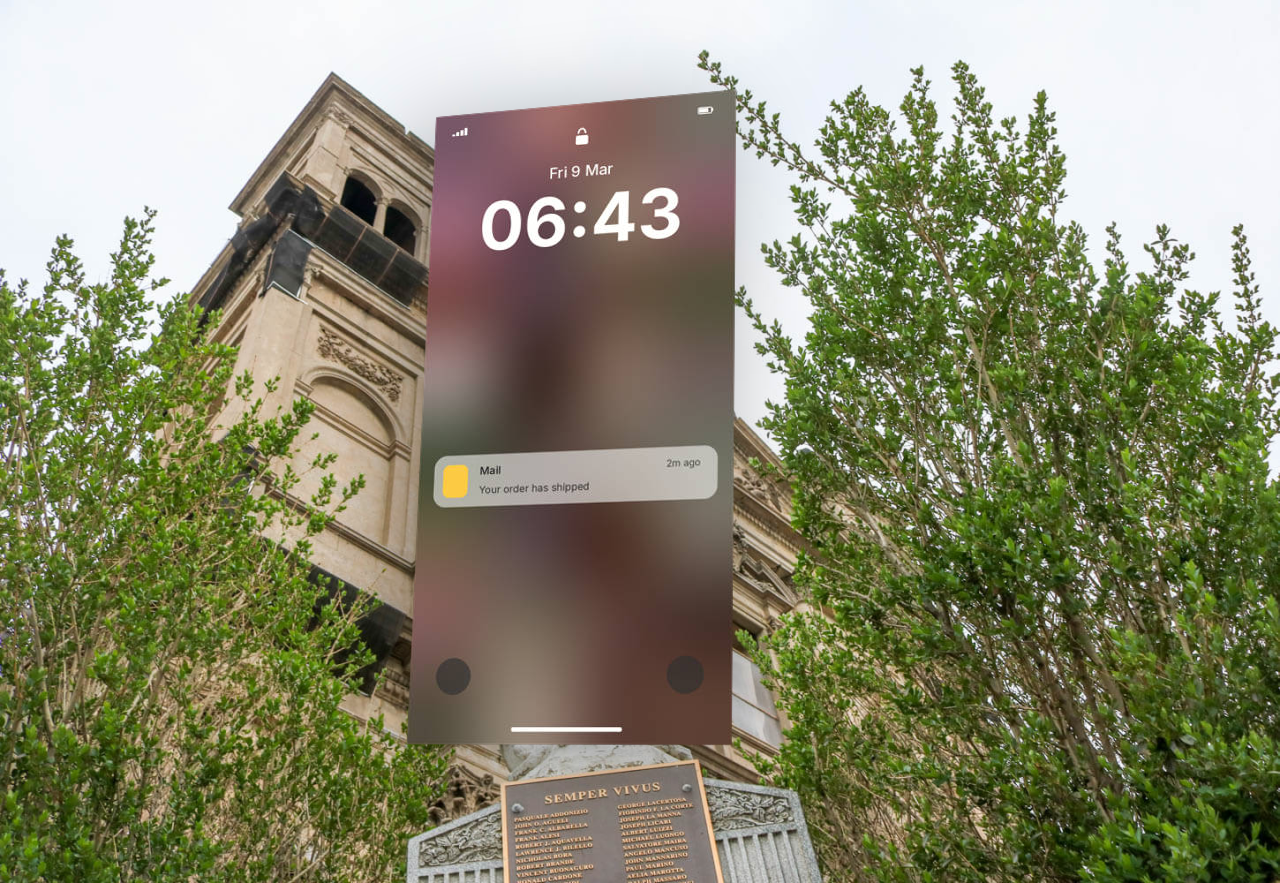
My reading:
6 h 43 min
